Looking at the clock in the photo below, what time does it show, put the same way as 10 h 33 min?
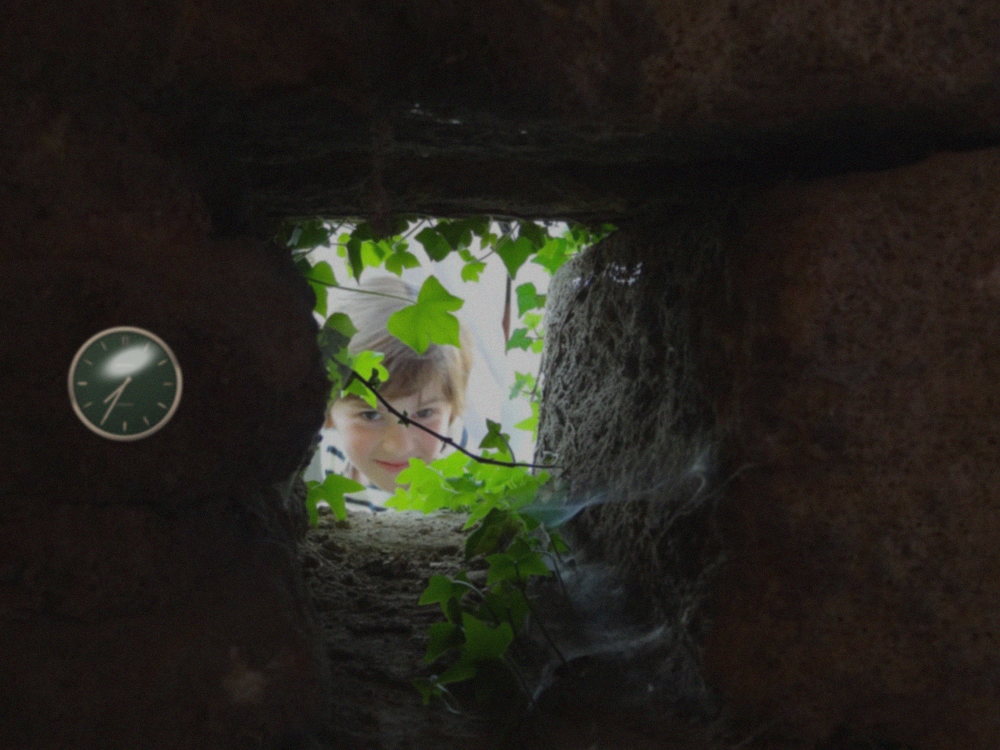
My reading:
7 h 35 min
